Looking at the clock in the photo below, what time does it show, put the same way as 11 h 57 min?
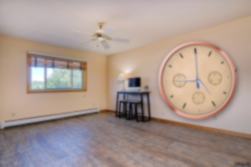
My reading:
4 h 45 min
